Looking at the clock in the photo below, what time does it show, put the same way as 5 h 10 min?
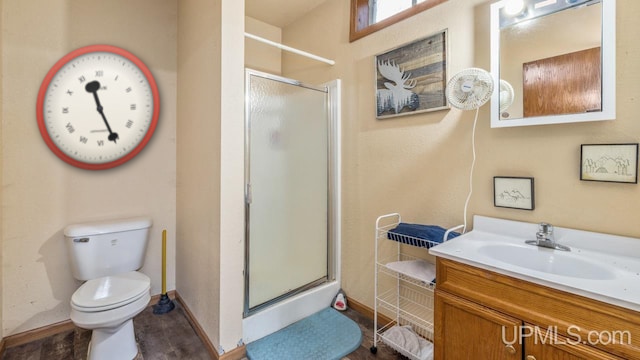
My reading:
11 h 26 min
